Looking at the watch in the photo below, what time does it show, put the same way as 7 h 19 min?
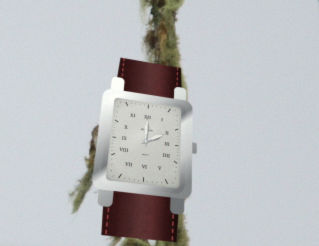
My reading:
2 h 00 min
